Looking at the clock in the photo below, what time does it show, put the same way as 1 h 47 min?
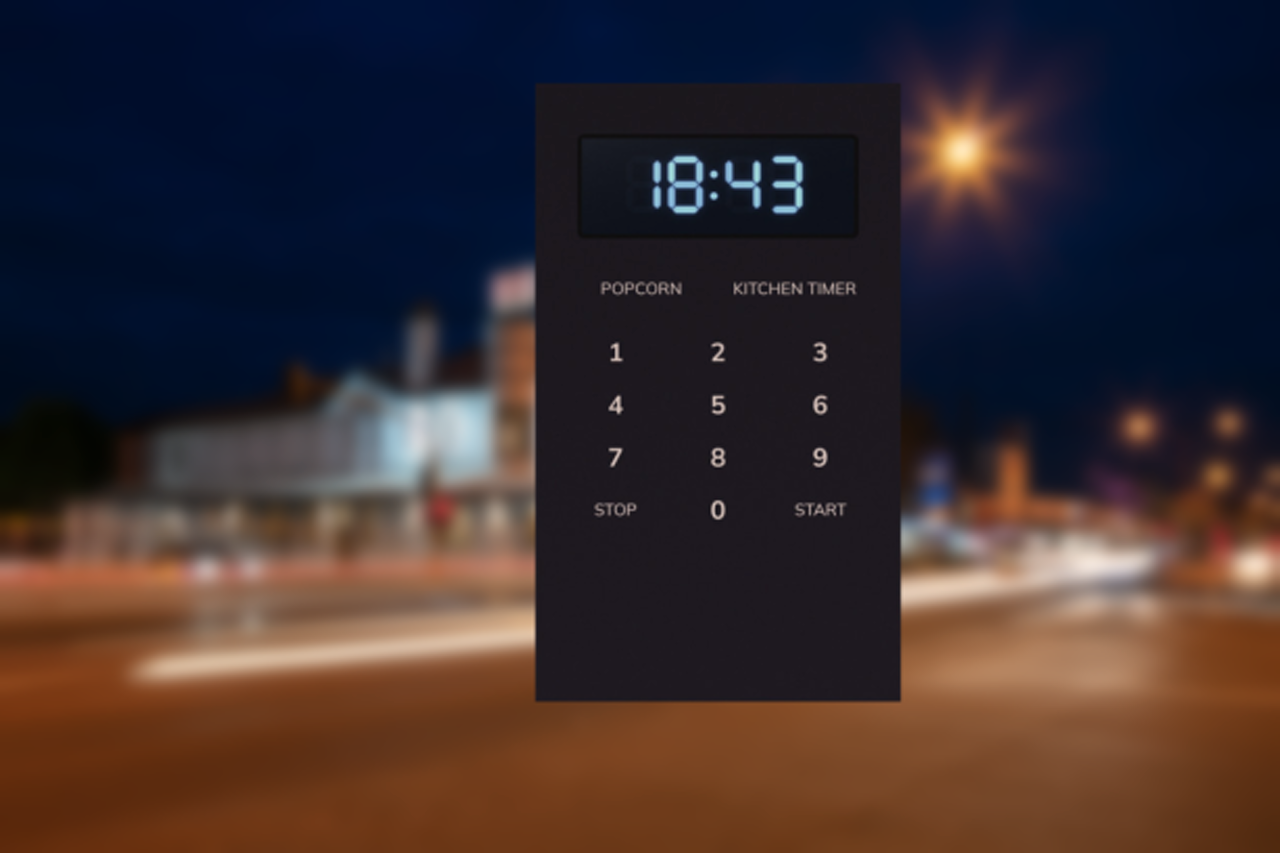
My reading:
18 h 43 min
